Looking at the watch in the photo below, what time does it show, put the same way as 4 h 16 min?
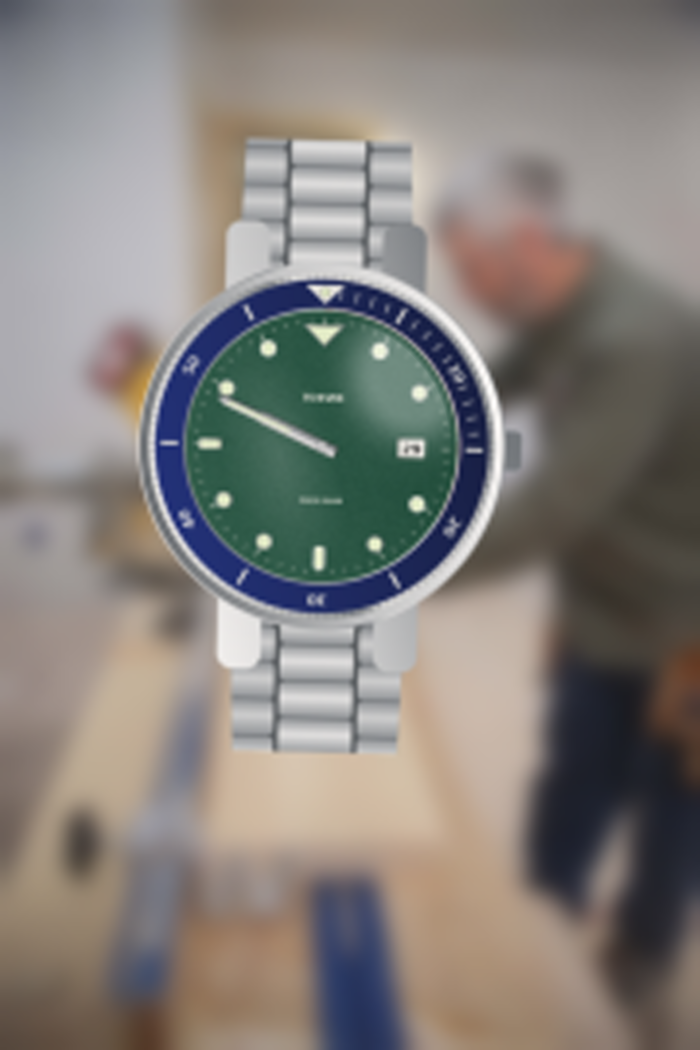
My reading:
9 h 49 min
